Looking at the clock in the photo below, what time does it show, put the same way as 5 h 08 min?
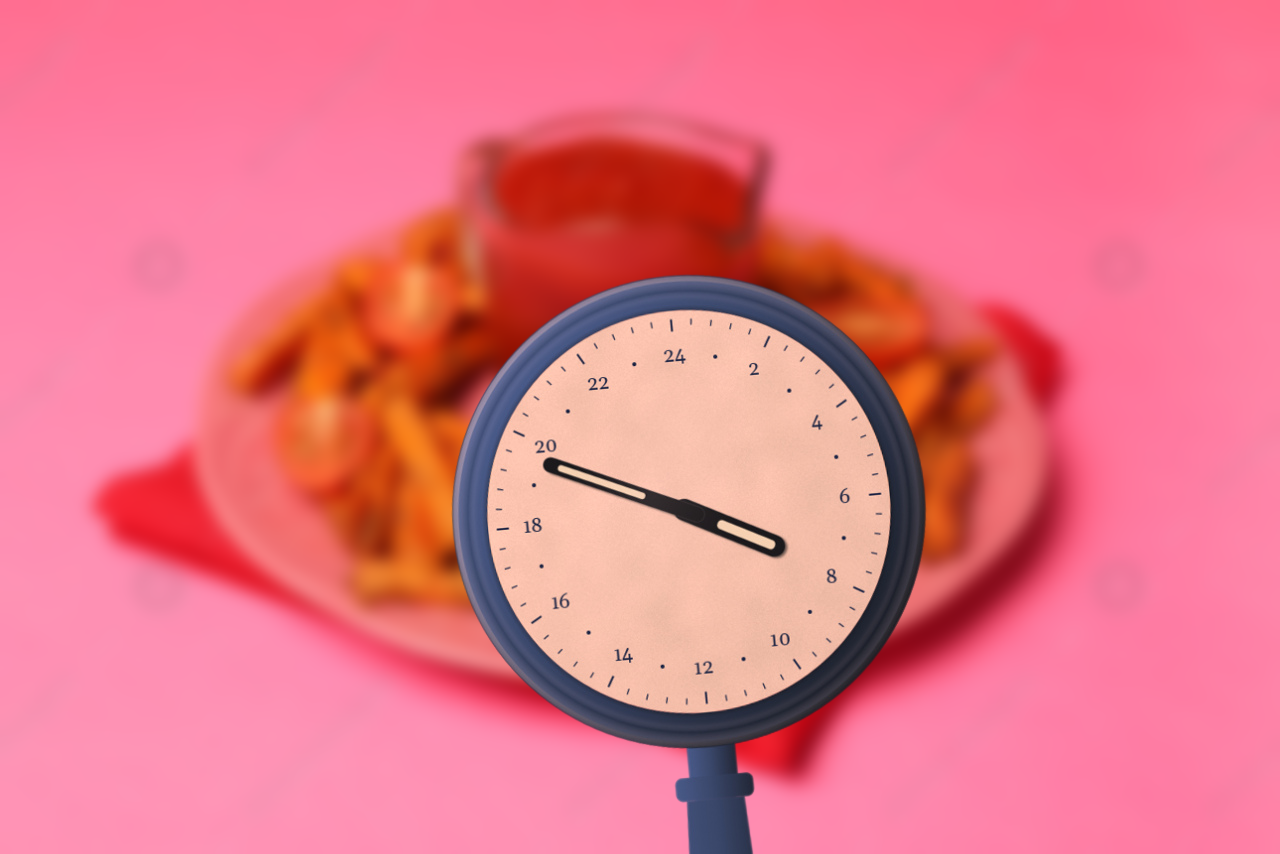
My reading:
7 h 49 min
